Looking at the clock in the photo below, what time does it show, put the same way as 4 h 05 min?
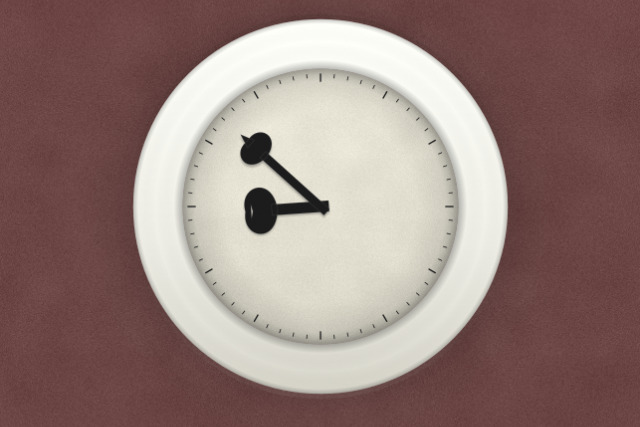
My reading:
8 h 52 min
